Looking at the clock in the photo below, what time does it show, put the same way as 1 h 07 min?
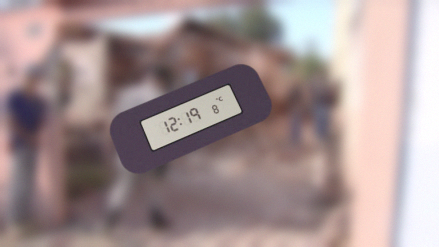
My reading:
12 h 19 min
